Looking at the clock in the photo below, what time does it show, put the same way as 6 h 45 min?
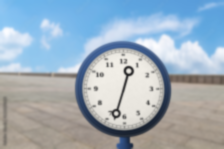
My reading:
12 h 33 min
